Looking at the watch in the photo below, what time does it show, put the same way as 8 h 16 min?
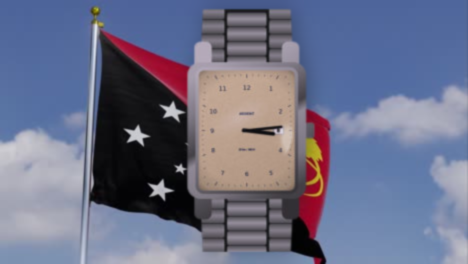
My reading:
3 h 14 min
